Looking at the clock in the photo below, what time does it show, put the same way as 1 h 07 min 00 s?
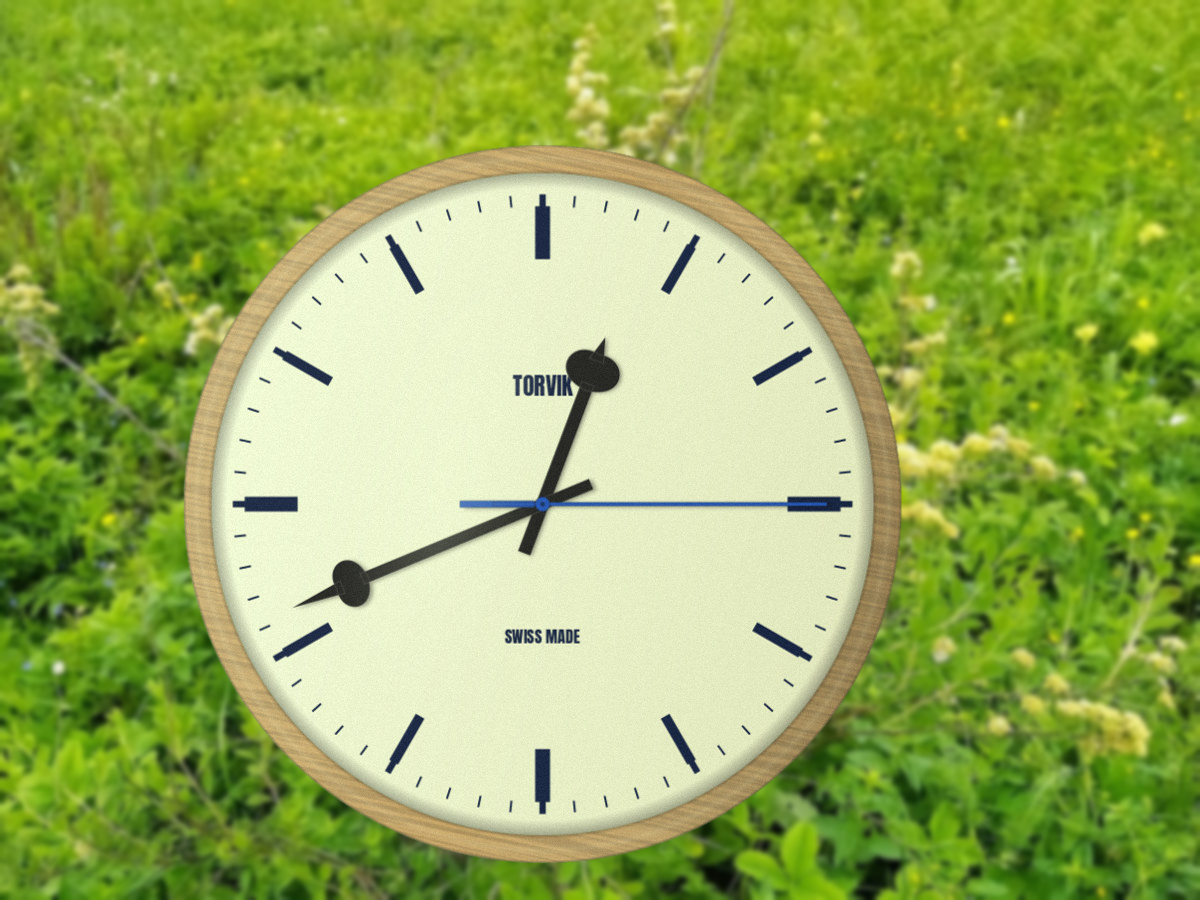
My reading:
12 h 41 min 15 s
